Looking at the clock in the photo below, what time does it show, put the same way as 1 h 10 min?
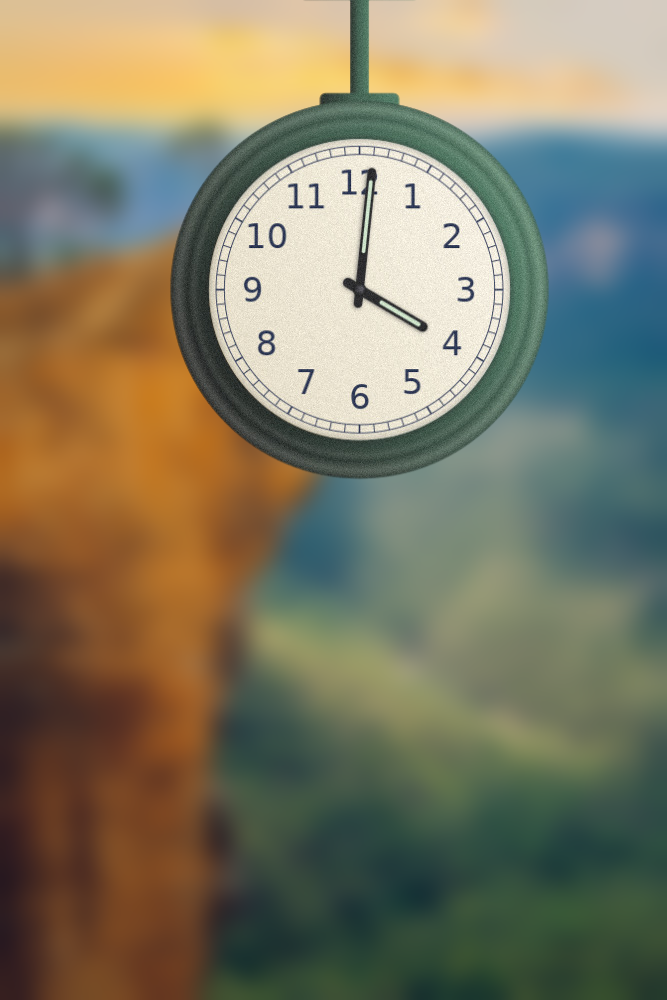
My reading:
4 h 01 min
